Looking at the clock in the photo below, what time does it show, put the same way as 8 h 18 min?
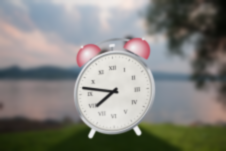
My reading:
7 h 47 min
